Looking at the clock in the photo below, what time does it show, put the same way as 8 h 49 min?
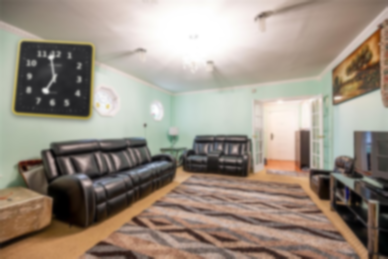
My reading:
6 h 58 min
